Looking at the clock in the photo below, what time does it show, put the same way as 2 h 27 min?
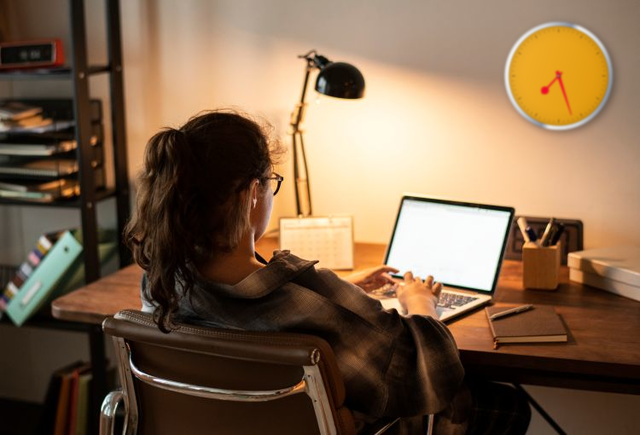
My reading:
7 h 27 min
